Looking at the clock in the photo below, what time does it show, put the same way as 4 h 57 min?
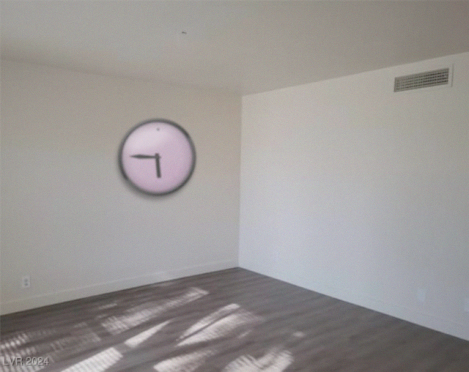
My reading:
5 h 45 min
